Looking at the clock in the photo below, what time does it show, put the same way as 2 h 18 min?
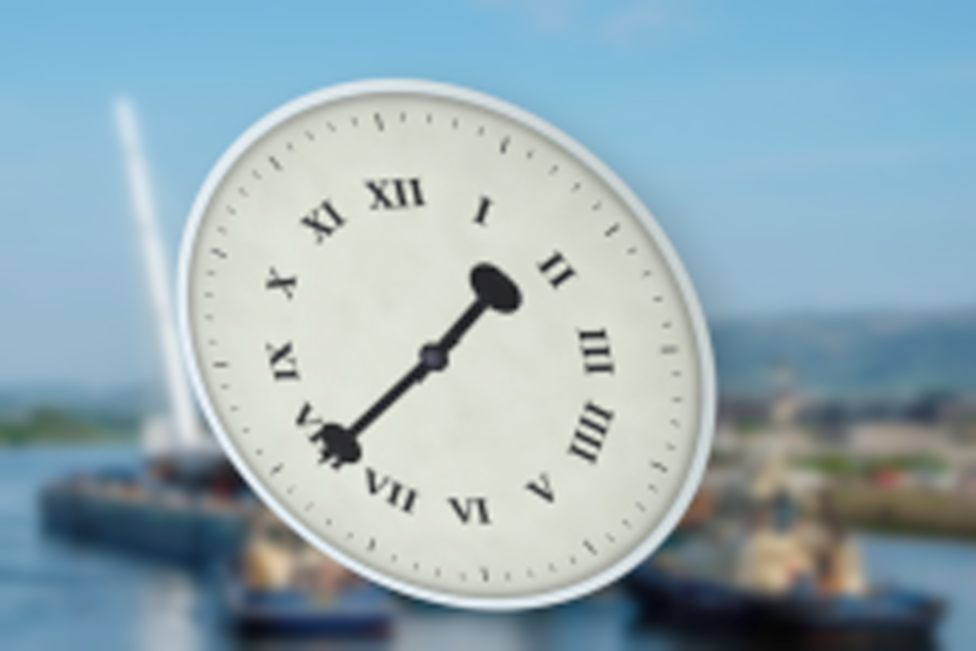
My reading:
1 h 39 min
